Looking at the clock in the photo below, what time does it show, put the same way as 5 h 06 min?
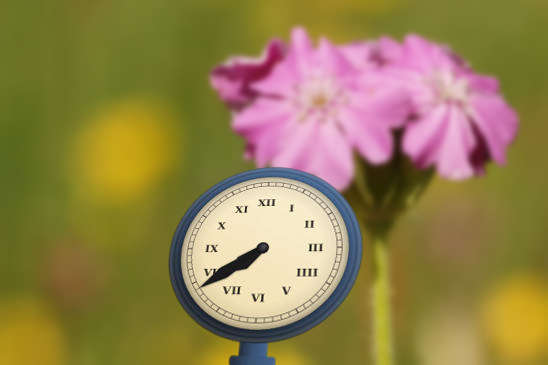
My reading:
7 h 39 min
